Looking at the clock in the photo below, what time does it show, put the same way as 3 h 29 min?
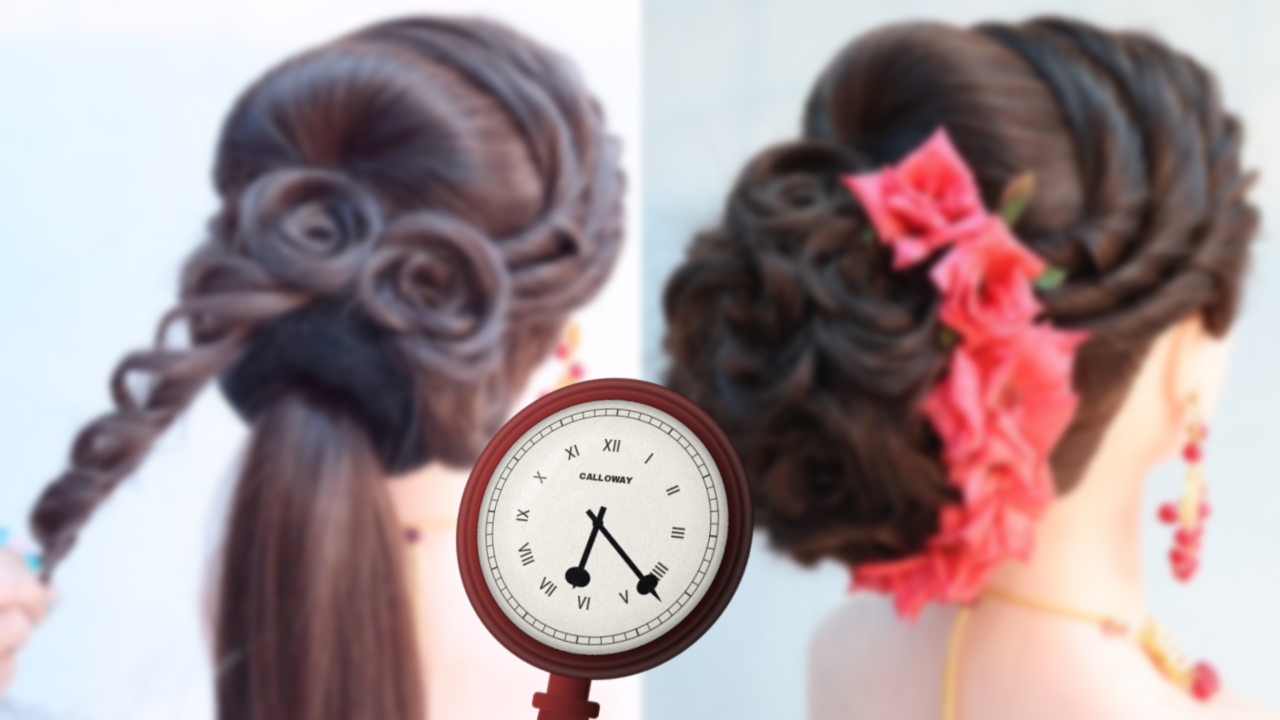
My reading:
6 h 22 min
